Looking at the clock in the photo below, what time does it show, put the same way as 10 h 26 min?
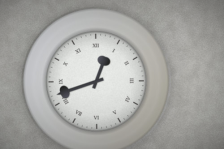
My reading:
12 h 42 min
